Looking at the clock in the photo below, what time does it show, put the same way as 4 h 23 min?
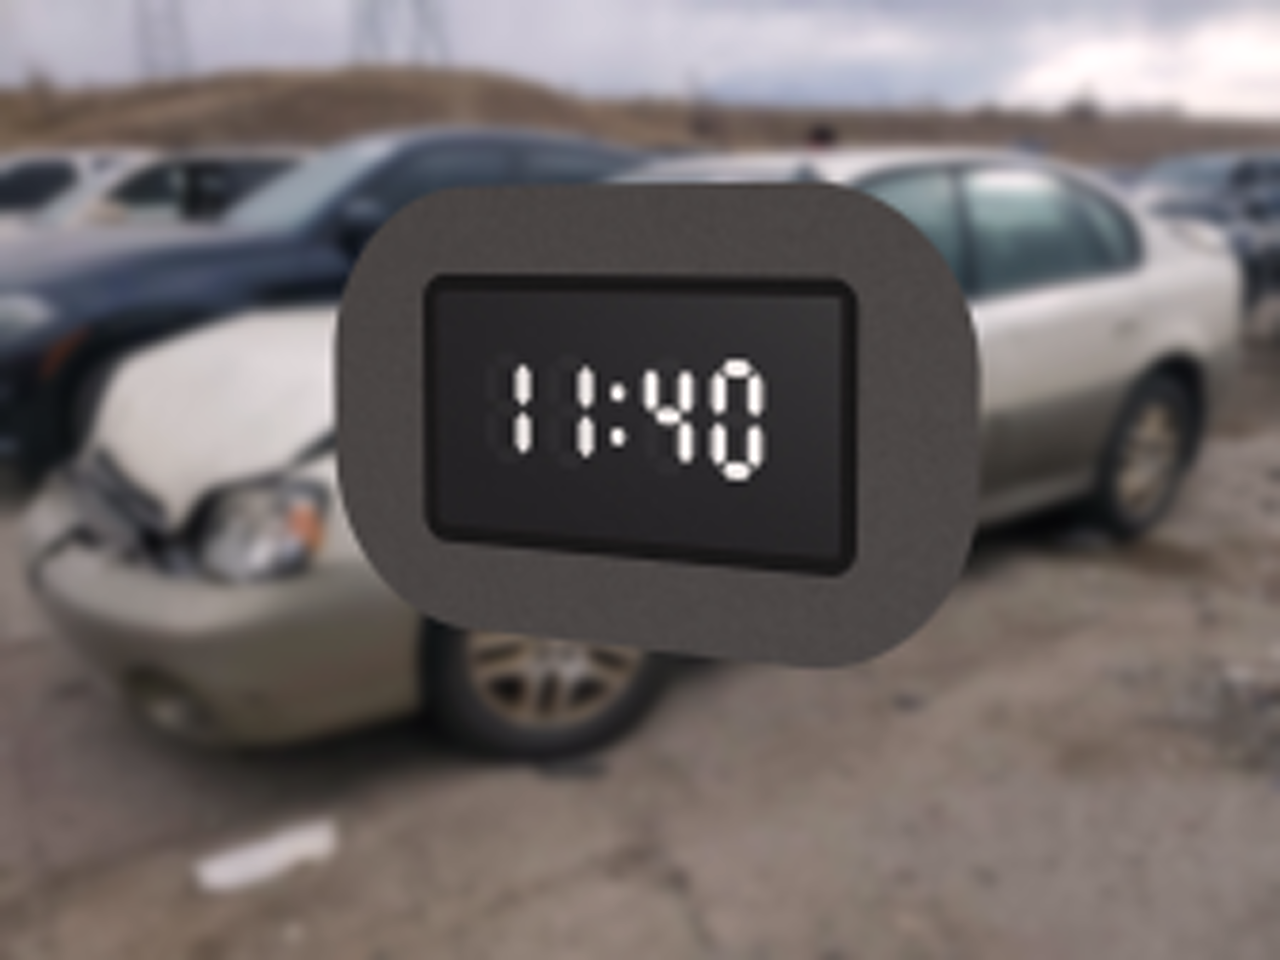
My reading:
11 h 40 min
